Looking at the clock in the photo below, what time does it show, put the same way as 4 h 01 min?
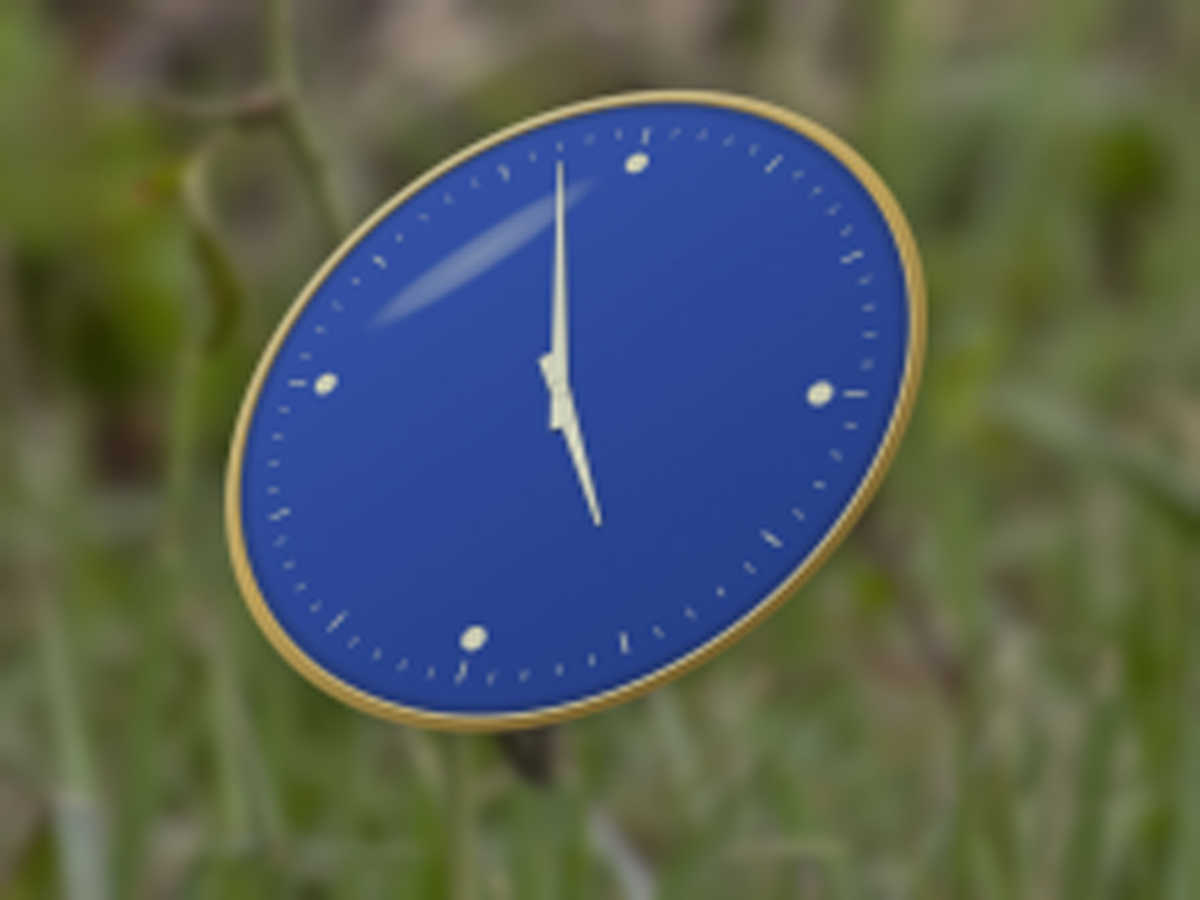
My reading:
4 h 57 min
